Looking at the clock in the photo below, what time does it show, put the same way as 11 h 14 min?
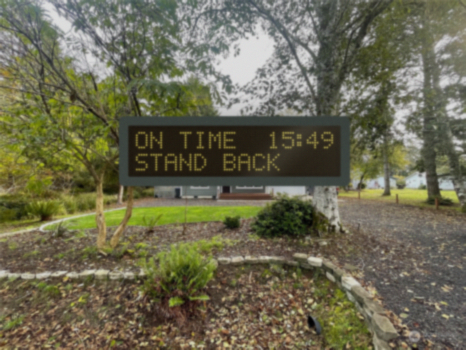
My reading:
15 h 49 min
